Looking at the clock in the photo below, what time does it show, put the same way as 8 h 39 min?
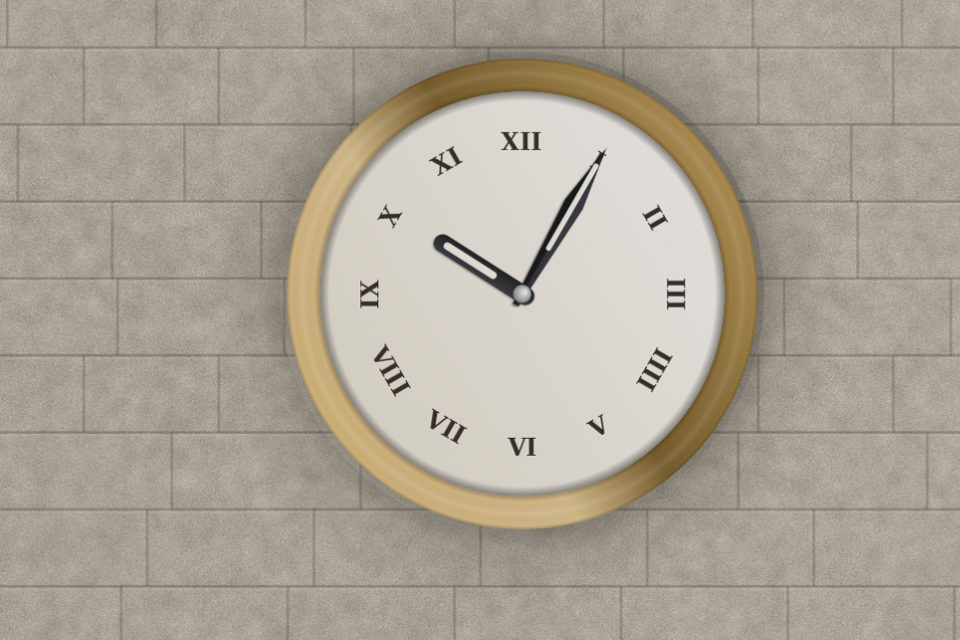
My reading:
10 h 05 min
